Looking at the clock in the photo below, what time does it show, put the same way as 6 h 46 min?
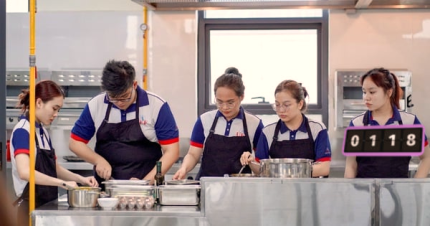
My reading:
1 h 18 min
